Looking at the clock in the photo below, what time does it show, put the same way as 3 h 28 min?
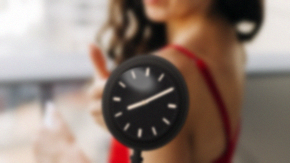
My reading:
8 h 10 min
